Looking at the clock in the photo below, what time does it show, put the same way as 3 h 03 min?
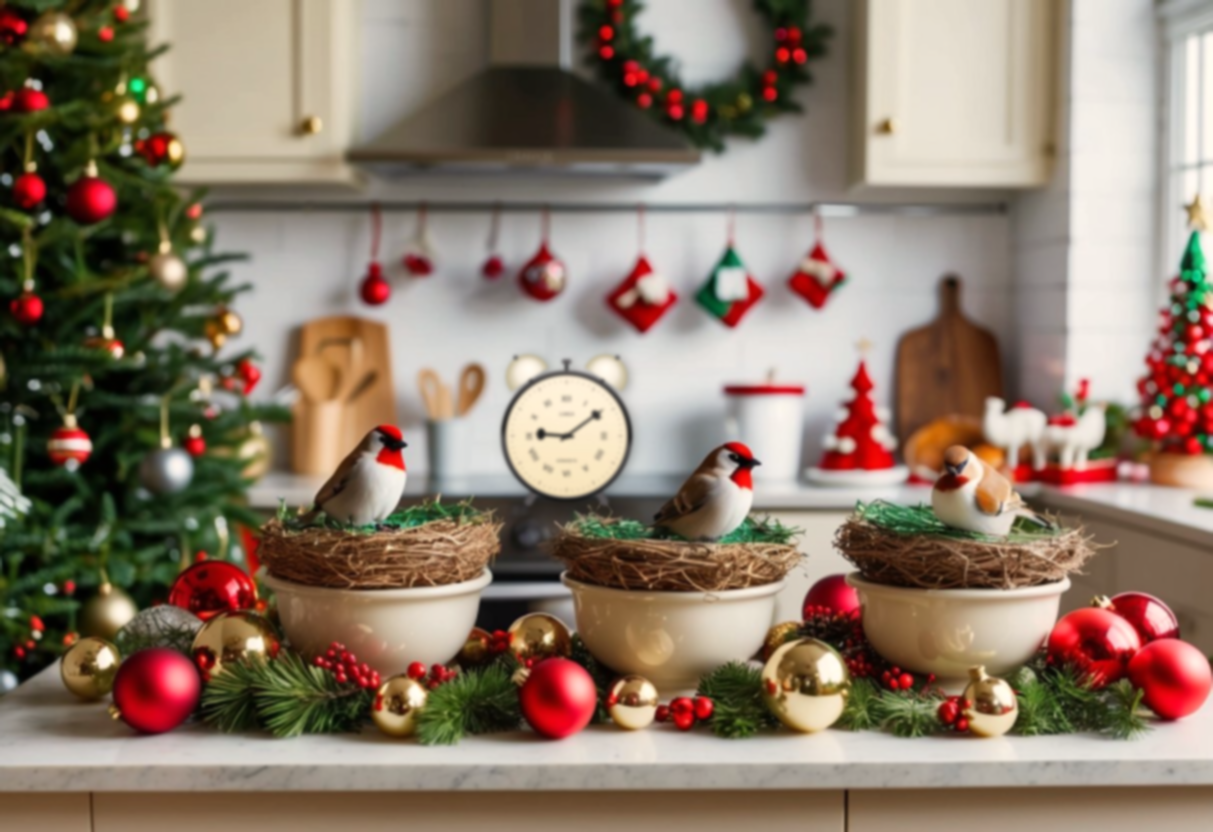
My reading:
9 h 09 min
